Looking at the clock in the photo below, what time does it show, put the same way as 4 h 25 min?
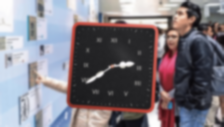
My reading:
2 h 39 min
